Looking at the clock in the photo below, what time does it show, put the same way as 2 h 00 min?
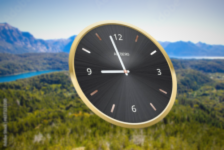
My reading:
8 h 58 min
